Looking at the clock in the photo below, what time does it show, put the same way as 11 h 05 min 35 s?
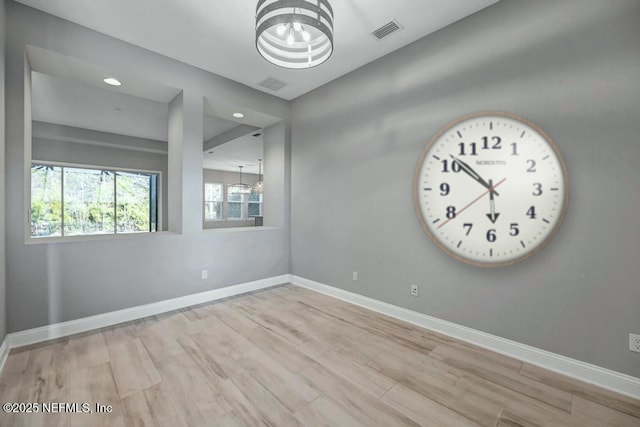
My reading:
5 h 51 min 39 s
